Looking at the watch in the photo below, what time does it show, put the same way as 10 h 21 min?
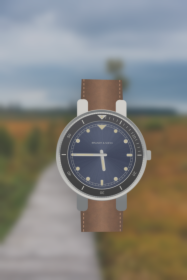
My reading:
5 h 45 min
